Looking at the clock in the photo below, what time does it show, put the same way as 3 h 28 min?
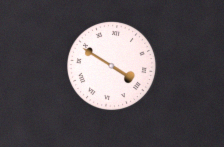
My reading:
3 h 49 min
